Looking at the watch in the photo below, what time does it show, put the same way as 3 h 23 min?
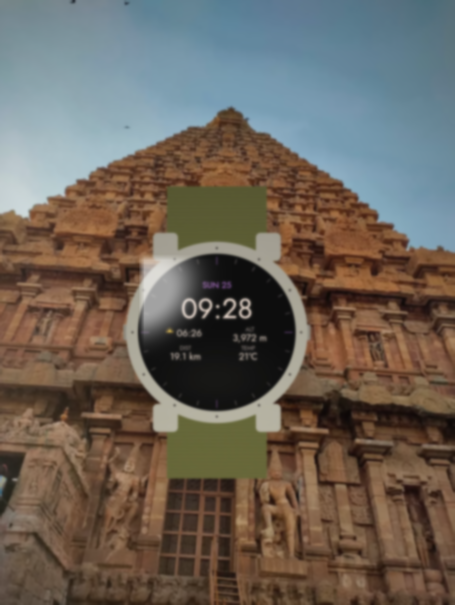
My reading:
9 h 28 min
